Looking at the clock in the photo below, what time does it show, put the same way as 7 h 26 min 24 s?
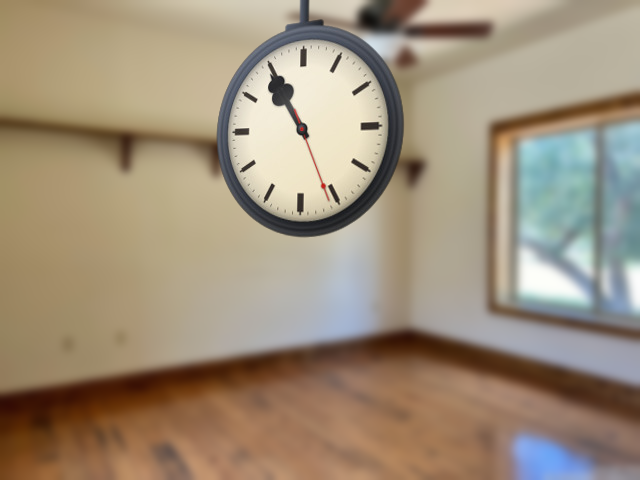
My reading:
10 h 54 min 26 s
